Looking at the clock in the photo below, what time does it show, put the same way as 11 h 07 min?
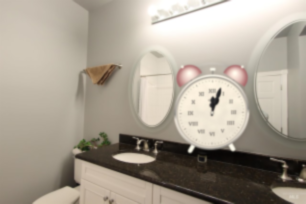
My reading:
12 h 03 min
